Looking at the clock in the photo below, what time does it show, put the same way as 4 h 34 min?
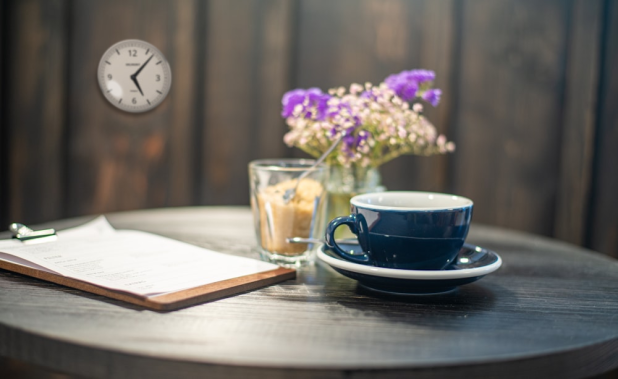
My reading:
5 h 07 min
